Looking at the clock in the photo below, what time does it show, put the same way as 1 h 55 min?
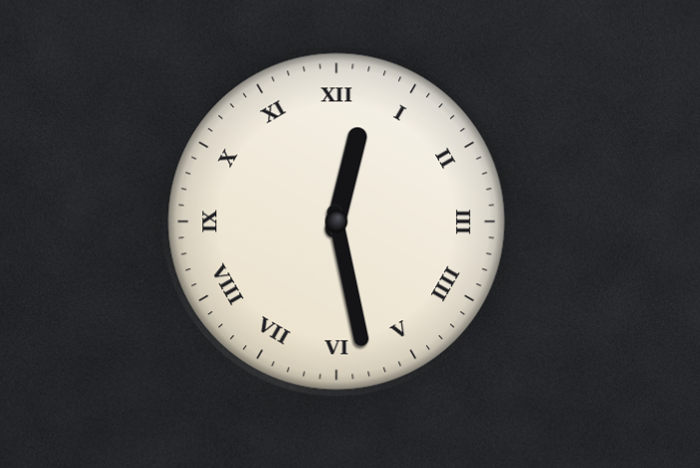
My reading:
12 h 28 min
